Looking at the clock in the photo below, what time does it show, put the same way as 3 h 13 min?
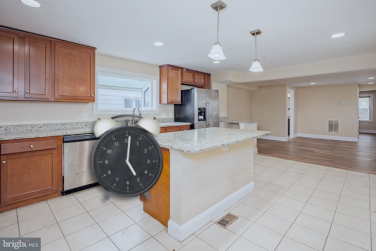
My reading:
5 h 01 min
